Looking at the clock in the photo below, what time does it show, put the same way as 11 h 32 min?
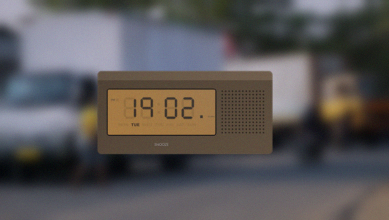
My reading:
19 h 02 min
